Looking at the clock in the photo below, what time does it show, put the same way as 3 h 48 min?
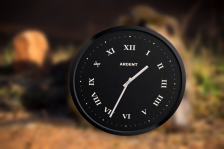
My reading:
1 h 34 min
